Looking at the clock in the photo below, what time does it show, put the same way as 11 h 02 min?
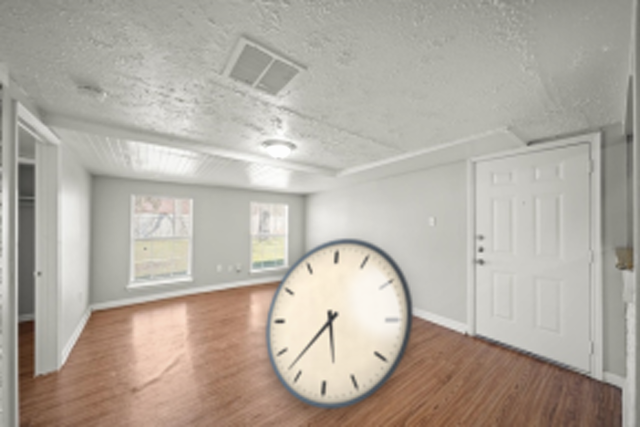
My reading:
5 h 37 min
